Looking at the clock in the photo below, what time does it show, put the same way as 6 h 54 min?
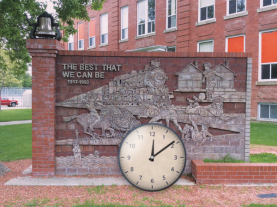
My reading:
12 h 09 min
